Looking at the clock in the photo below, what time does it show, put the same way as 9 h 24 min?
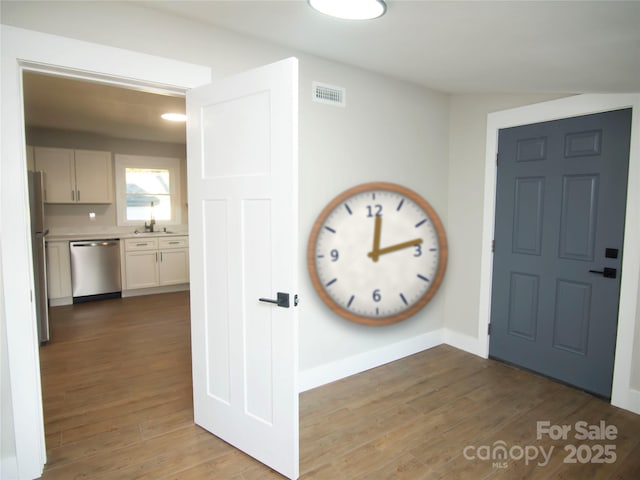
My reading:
12 h 13 min
